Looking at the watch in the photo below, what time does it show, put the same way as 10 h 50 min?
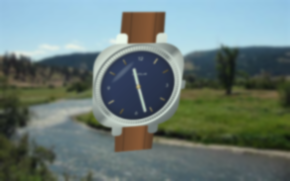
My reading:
11 h 27 min
